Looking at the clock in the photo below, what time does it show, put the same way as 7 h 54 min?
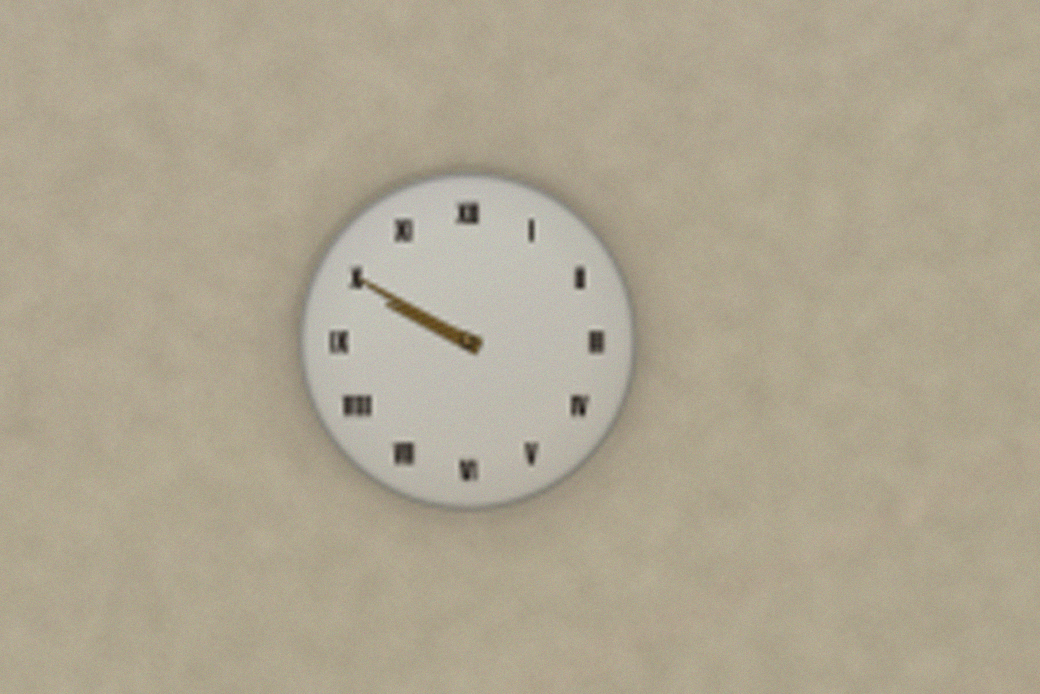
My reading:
9 h 50 min
